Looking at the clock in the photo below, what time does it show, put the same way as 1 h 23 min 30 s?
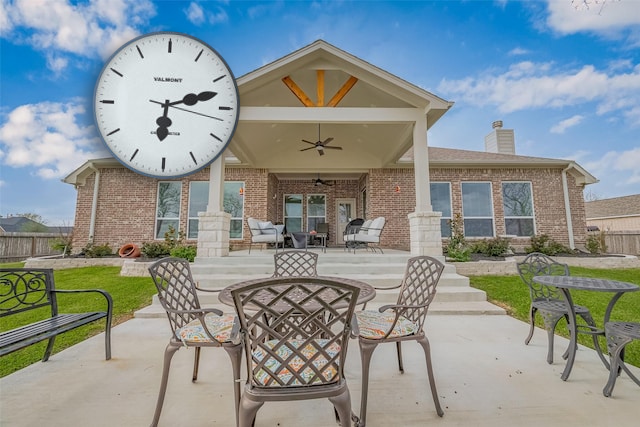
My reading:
6 h 12 min 17 s
